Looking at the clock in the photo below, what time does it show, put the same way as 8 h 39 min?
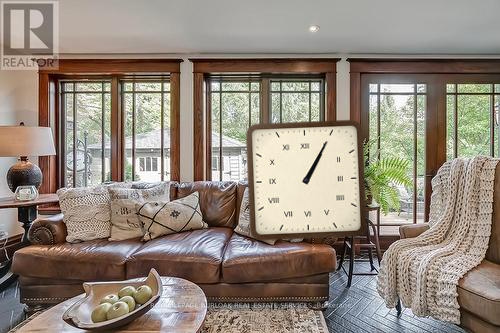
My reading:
1 h 05 min
